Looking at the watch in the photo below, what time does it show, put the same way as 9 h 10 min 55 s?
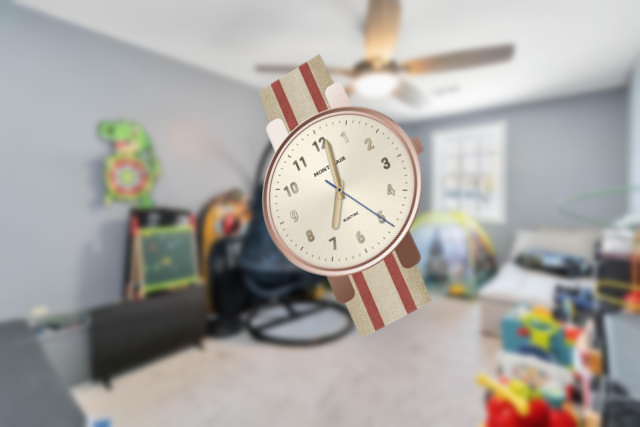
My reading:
7 h 01 min 25 s
